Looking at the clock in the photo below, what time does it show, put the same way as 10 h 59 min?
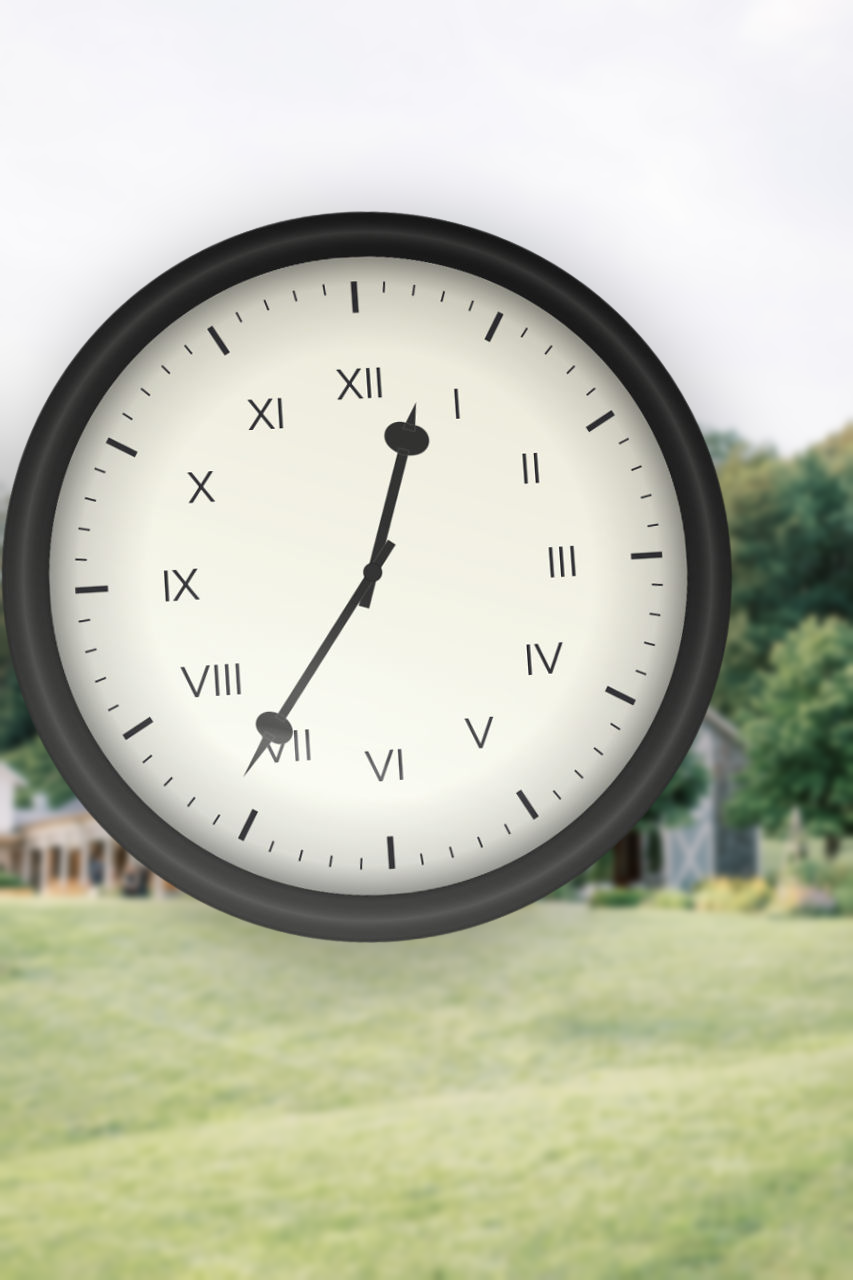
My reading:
12 h 36 min
